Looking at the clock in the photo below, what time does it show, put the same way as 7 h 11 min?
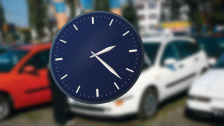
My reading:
2 h 23 min
